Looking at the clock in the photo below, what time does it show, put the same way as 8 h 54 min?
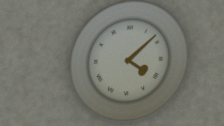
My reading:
4 h 08 min
